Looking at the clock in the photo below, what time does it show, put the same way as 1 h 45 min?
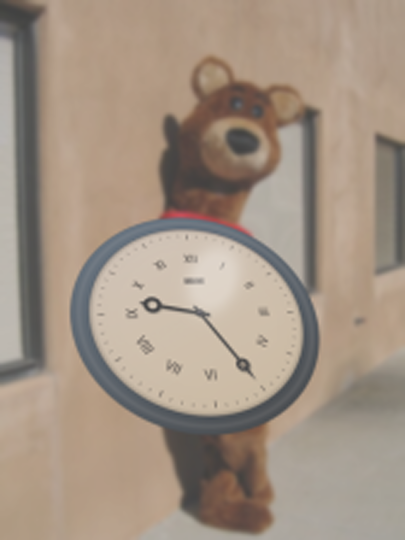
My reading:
9 h 25 min
